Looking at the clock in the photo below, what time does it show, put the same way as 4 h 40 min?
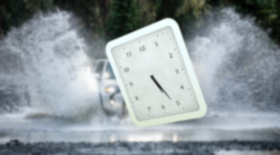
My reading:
5 h 26 min
